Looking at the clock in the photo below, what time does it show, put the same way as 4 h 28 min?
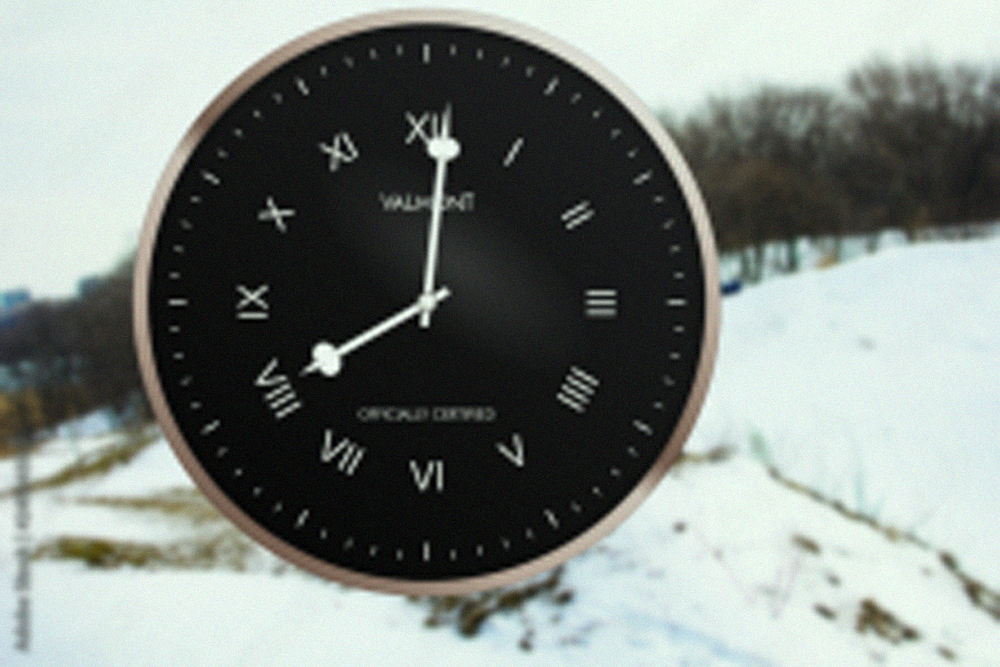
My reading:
8 h 01 min
